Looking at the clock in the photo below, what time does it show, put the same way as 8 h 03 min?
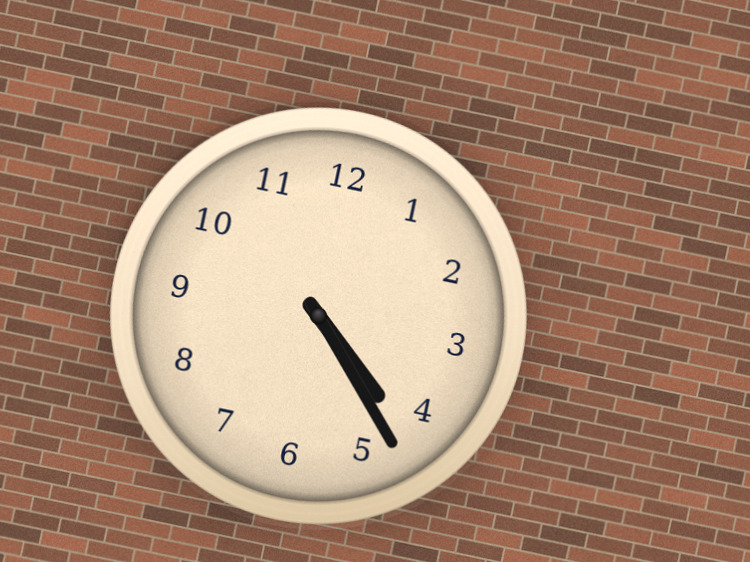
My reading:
4 h 23 min
